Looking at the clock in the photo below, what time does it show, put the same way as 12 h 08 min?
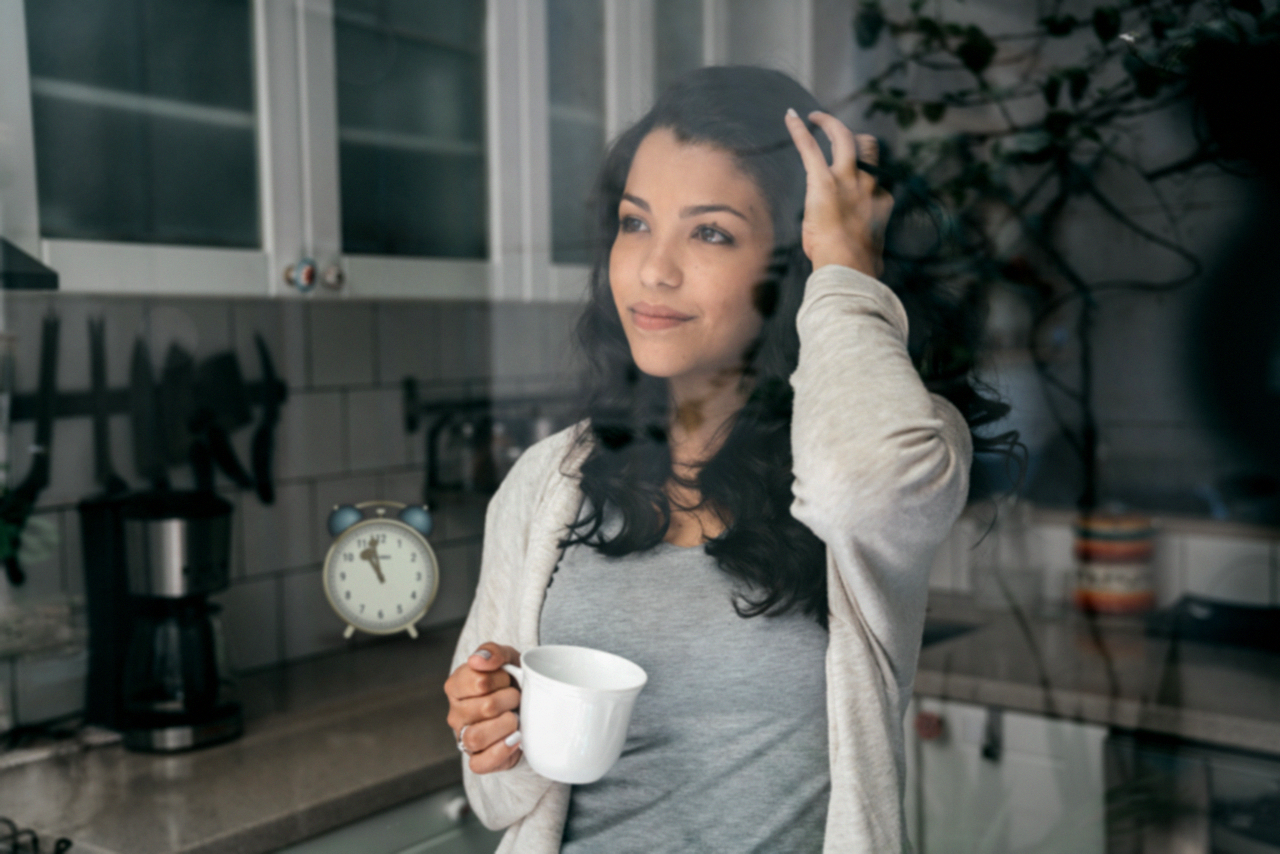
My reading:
10 h 58 min
